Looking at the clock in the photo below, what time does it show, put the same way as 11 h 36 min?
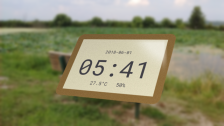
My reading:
5 h 41 min
